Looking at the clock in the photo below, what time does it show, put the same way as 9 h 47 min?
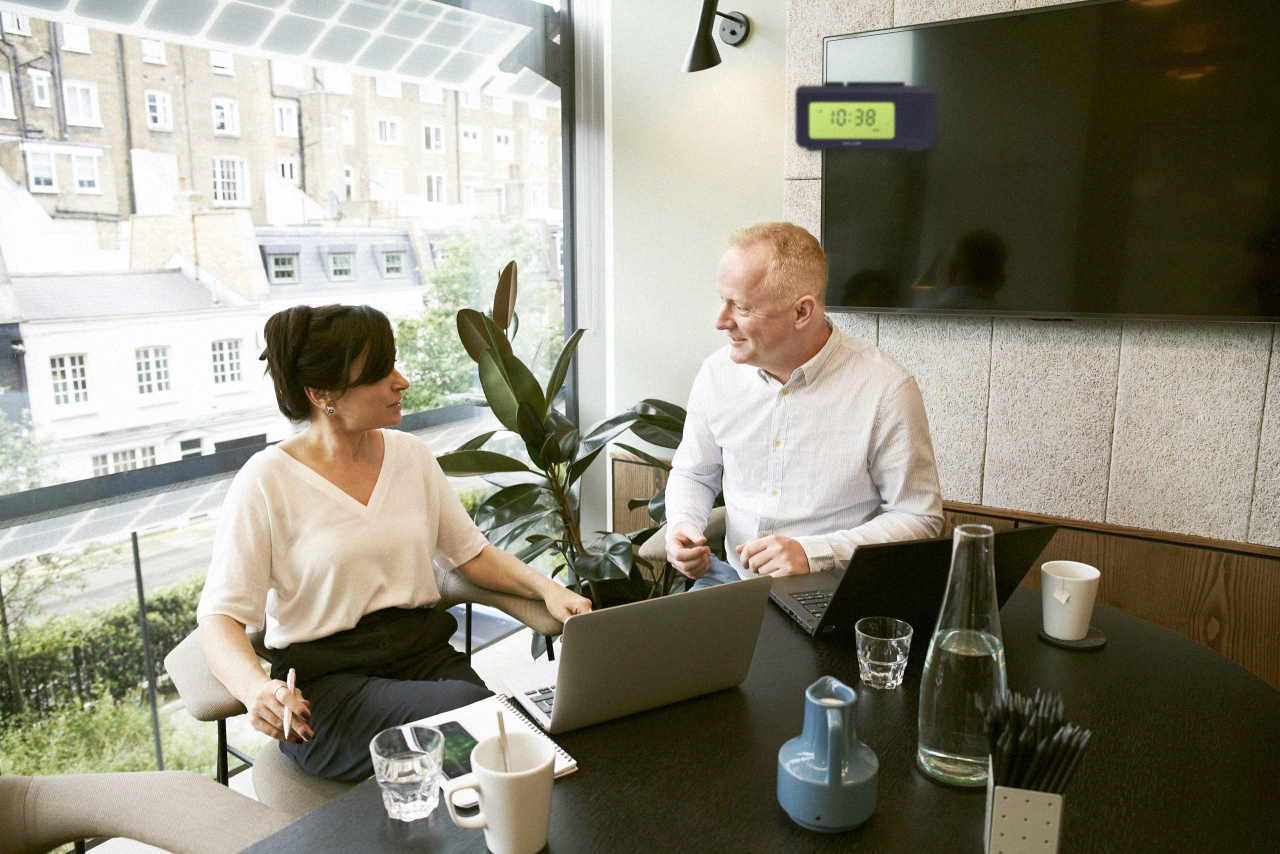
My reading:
10 h 38 min
